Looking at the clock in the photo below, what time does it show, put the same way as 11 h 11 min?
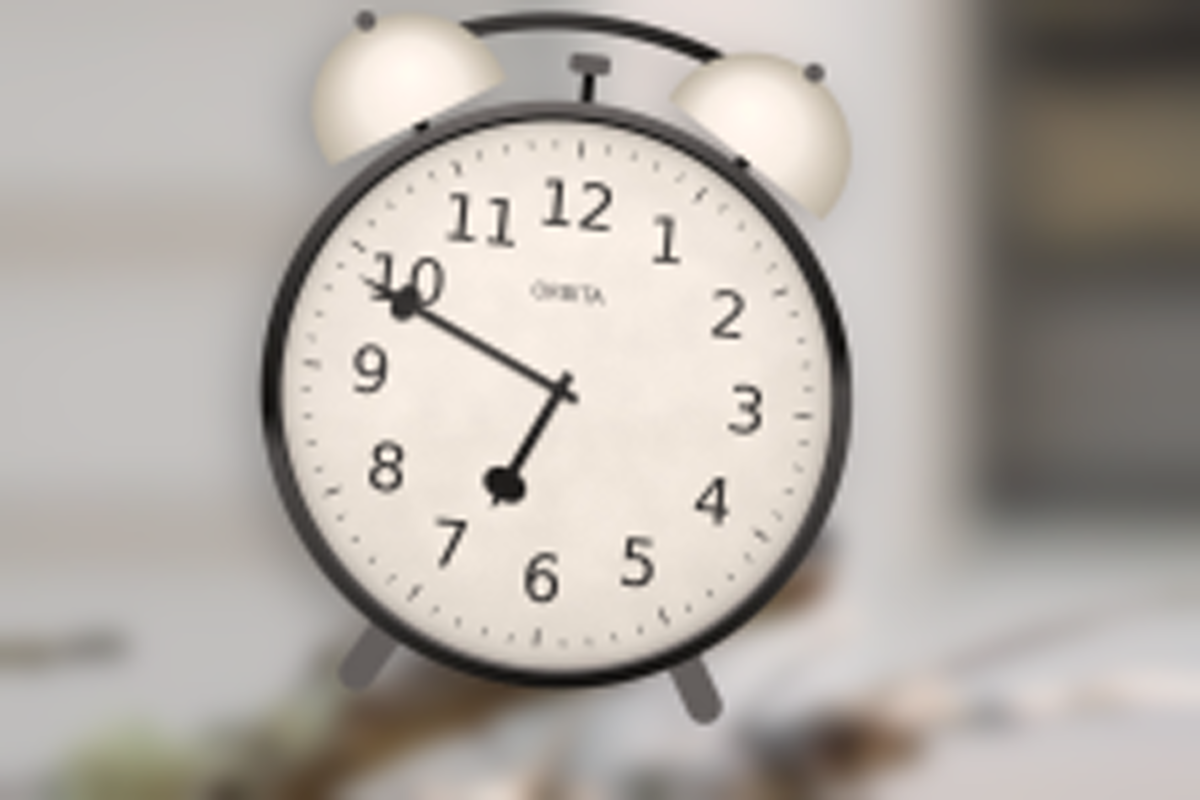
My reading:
6 h 49 min
